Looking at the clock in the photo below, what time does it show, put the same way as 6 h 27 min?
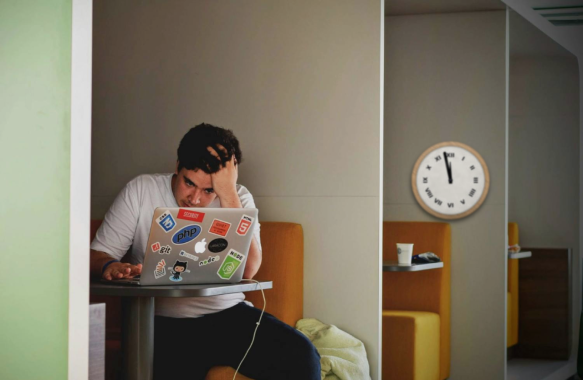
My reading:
11 h 58 min
